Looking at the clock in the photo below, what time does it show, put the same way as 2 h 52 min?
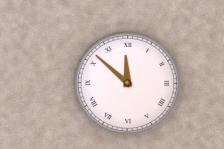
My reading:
11 h 52 min
